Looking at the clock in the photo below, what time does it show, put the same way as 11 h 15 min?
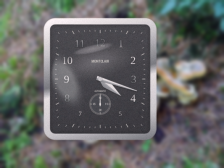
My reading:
4 h 18 min
